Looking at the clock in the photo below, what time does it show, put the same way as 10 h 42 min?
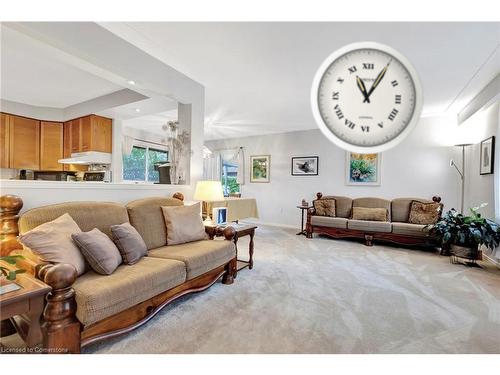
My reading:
11 h 05 min
